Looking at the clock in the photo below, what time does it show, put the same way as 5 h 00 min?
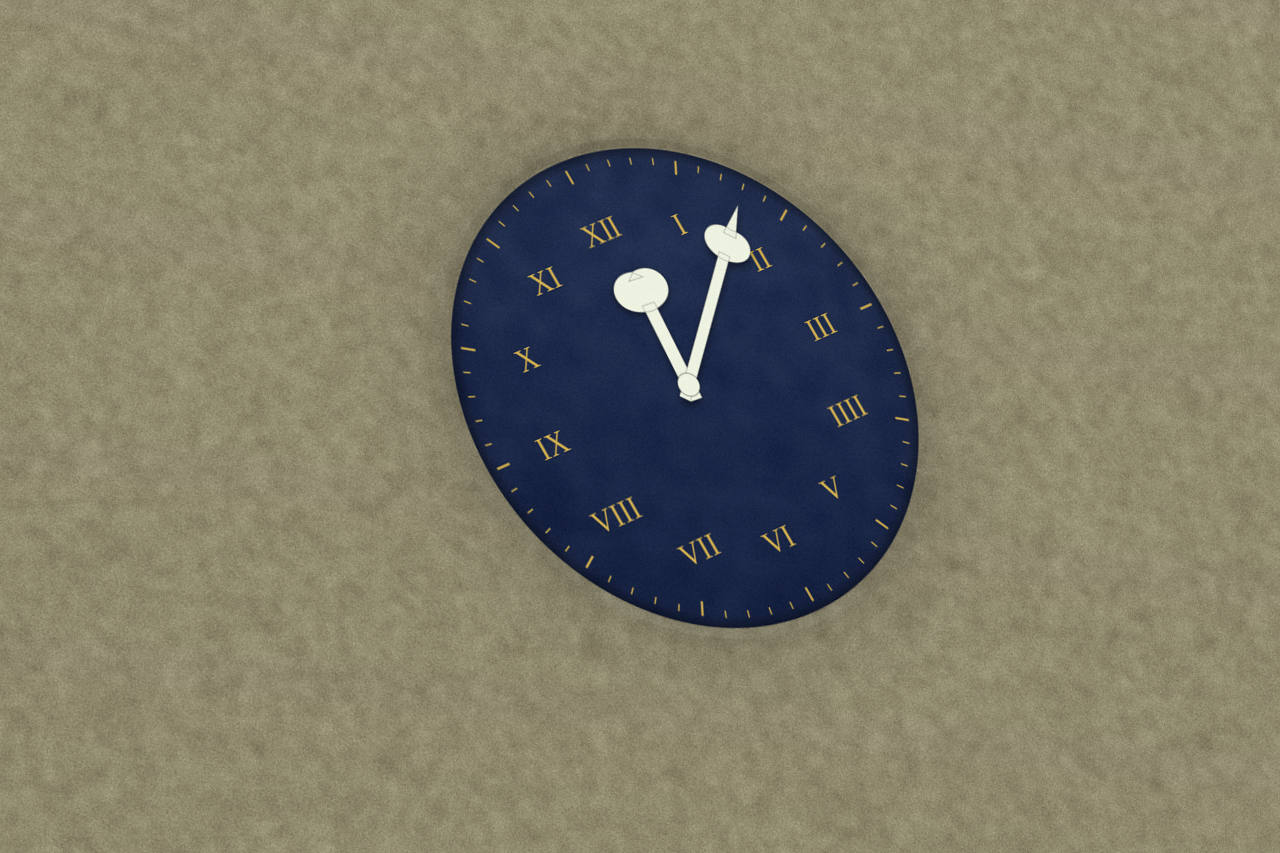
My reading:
12 h 08 min
